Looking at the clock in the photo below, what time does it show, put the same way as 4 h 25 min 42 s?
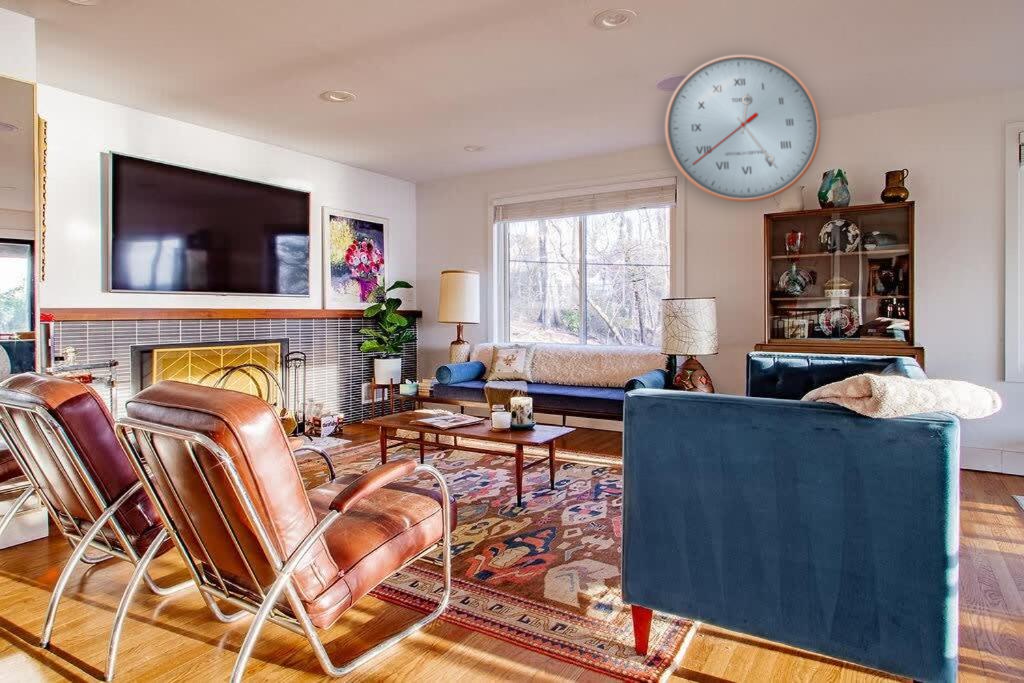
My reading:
12 h 24 min 39 s
